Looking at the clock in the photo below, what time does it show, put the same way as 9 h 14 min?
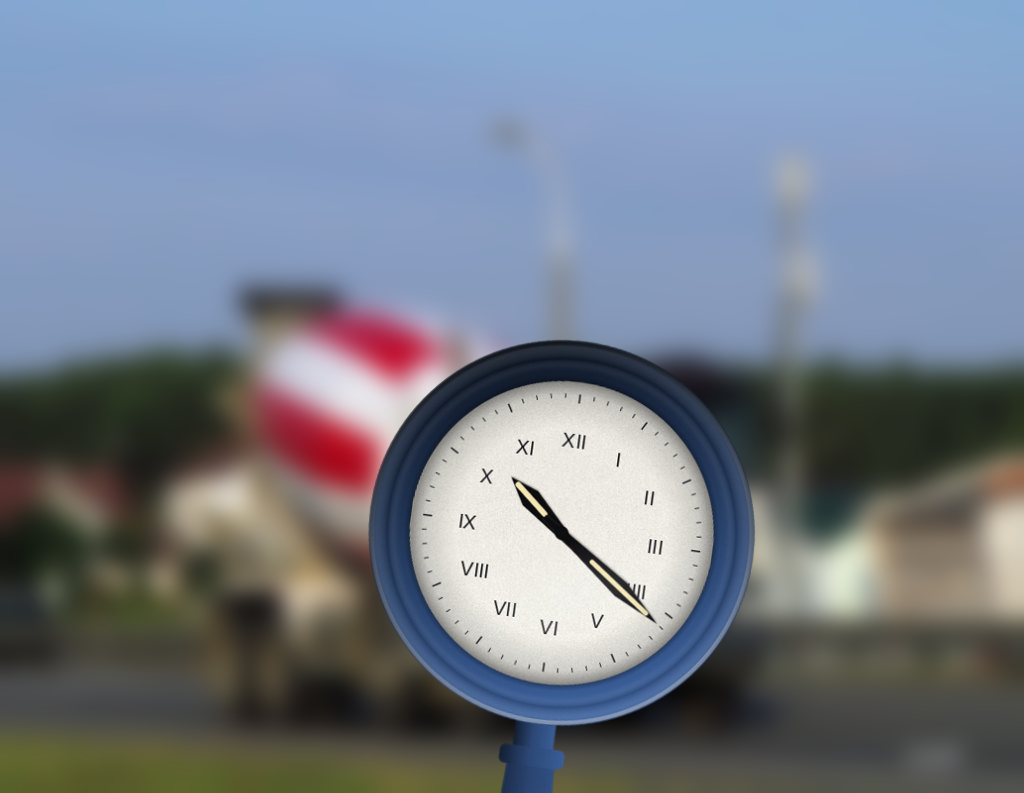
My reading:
10 h 21 min
